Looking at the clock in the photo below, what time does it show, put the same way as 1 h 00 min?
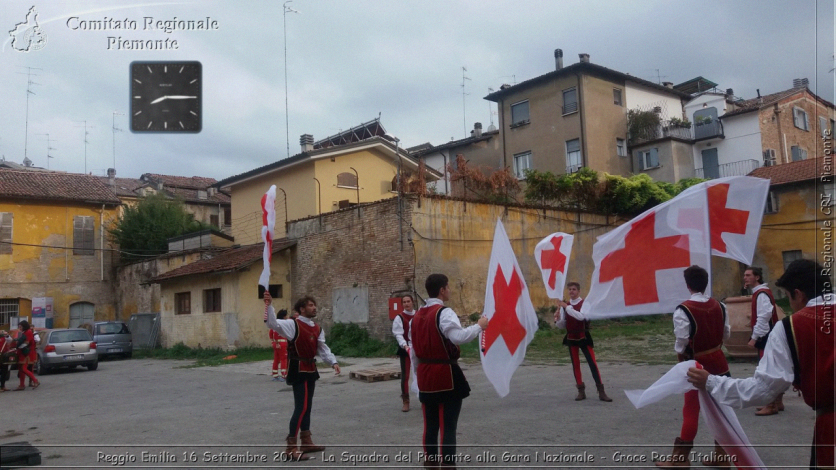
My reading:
8 h 15 min
